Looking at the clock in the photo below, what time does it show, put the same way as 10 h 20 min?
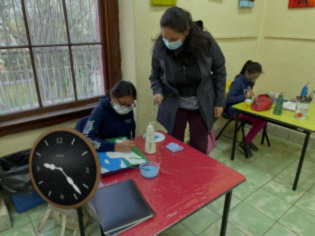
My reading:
9 h 23 min
